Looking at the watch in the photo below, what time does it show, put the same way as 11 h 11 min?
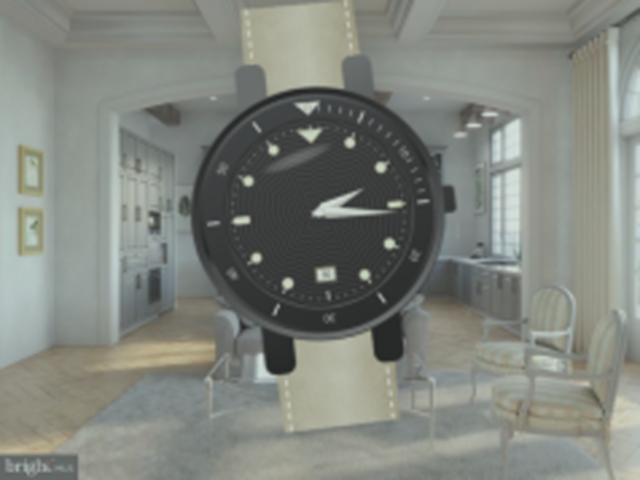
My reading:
2 h 16 min
